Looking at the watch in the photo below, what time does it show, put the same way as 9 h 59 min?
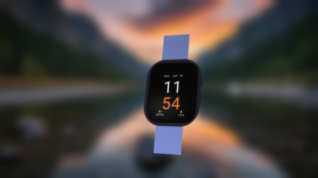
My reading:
11 h 54 min
